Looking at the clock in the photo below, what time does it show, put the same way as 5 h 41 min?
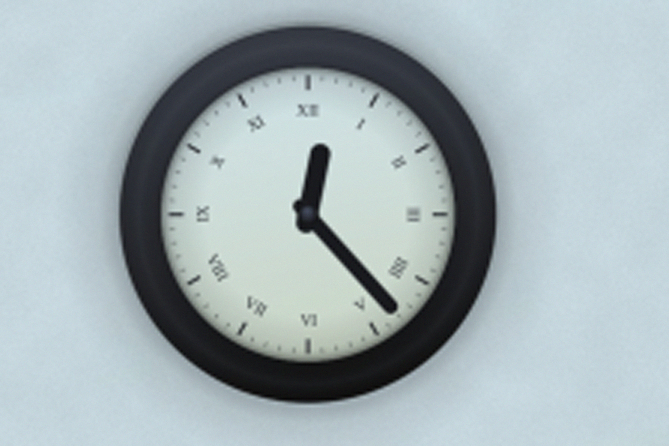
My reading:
12 h 23 min
